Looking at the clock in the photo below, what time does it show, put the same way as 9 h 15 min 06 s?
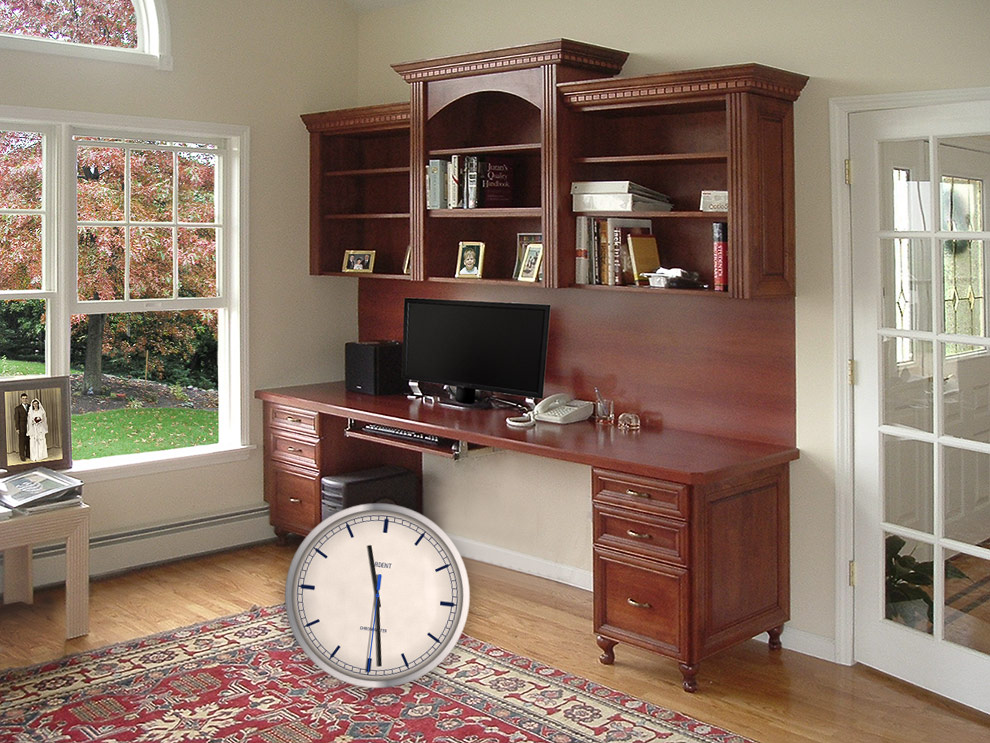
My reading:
11 h 28 min 30 s
